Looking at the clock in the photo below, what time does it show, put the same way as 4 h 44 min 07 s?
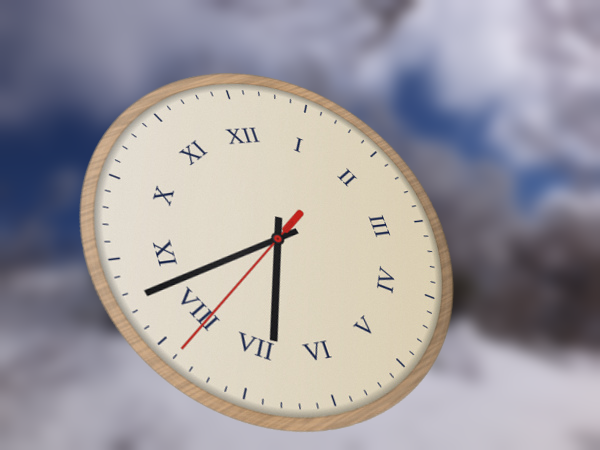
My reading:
6 h 42 min 39 s
